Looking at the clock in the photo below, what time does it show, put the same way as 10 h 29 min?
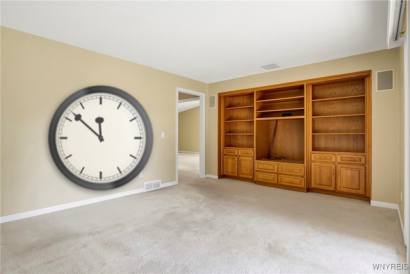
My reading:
11 h 52 min
